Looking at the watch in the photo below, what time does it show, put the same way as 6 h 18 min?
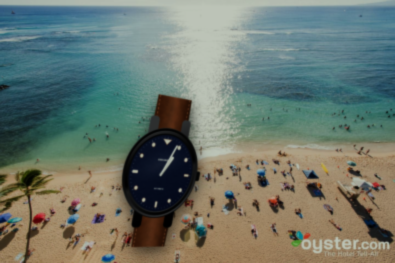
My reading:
1 h 04 min
